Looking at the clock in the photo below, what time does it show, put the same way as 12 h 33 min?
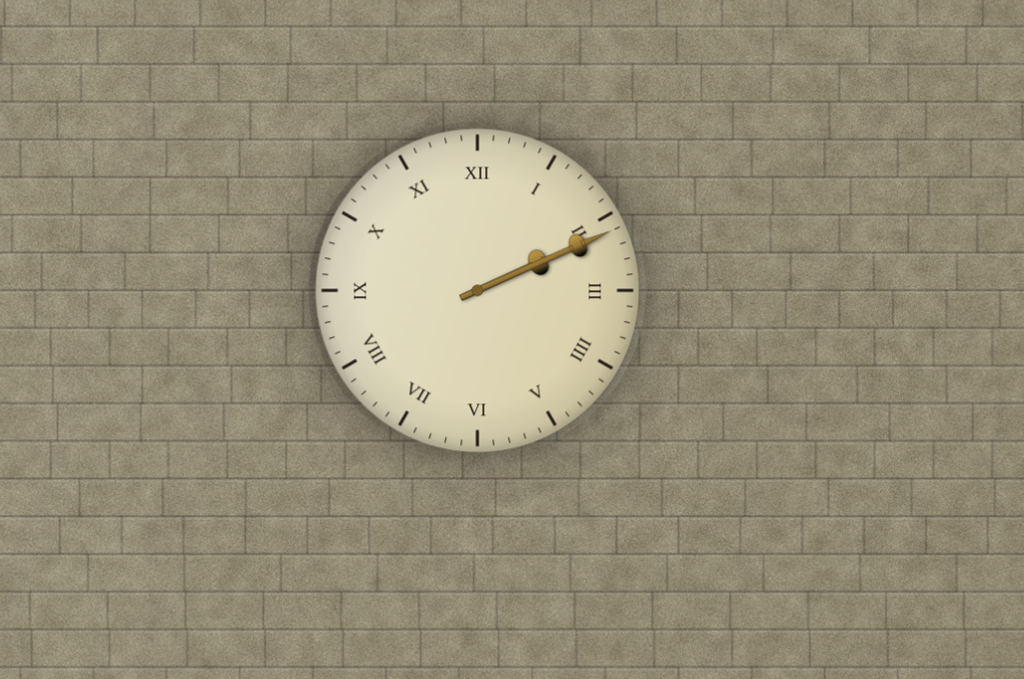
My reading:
2 h 11 min
